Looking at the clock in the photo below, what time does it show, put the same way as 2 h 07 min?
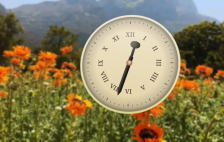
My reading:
12 h 33 min
